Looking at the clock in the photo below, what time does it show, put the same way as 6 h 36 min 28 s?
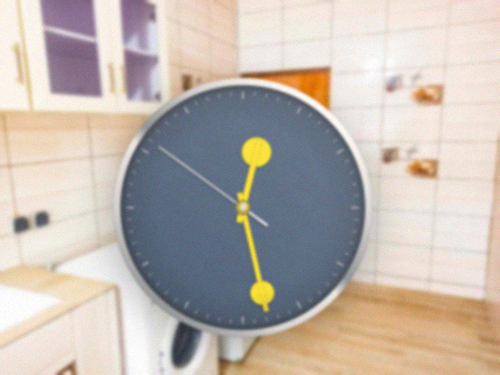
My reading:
12 h 27 min 51 s
